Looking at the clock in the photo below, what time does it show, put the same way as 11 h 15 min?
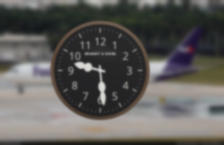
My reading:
9 h 29 min
